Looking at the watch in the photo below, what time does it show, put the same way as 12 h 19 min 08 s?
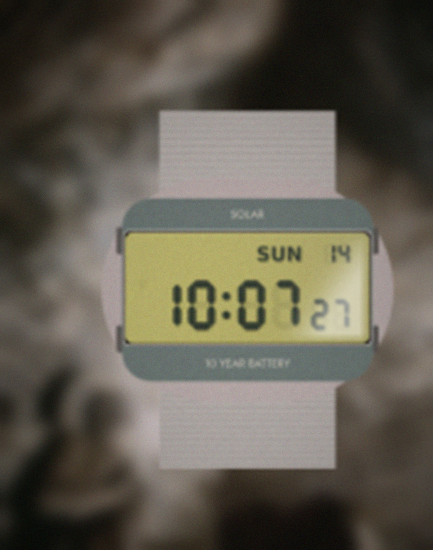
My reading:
10 h 07 min 27 s
